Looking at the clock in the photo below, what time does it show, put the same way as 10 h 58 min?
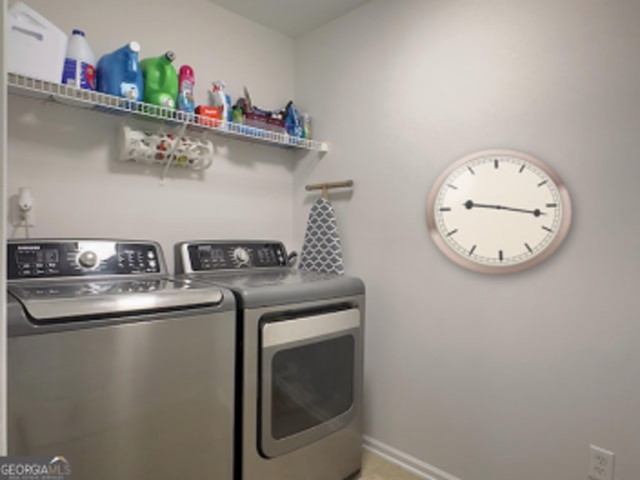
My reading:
9 h 17 min
